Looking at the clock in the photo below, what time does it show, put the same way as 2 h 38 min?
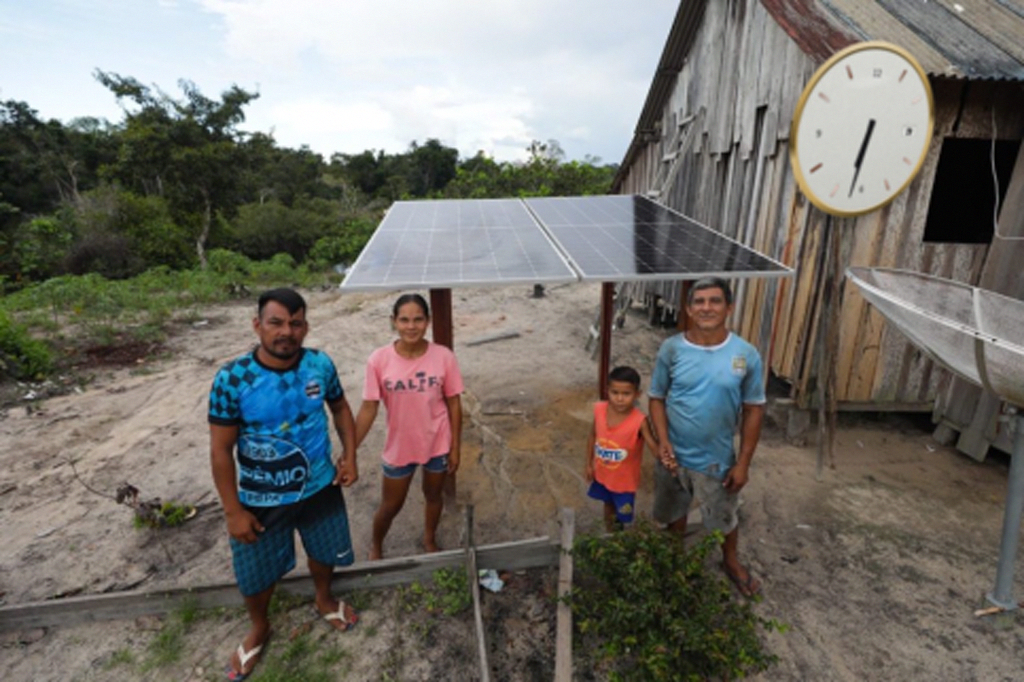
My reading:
6 h 32 min
